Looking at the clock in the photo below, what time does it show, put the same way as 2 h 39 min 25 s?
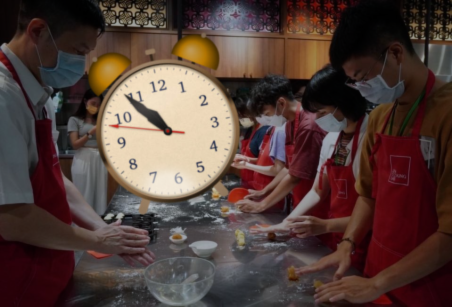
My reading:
10 h 53 min 48 s
